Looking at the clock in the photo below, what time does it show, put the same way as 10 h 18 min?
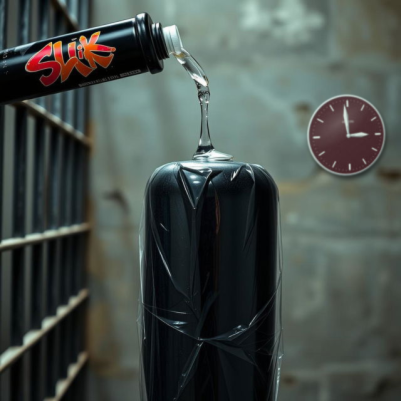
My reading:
2 h 59 min
